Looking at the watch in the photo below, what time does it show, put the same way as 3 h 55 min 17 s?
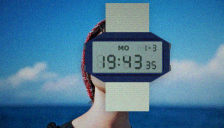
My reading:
19 h 43 min 35 s
